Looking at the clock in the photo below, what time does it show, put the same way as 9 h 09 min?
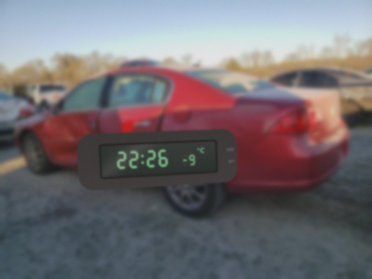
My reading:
22 h 26 min
